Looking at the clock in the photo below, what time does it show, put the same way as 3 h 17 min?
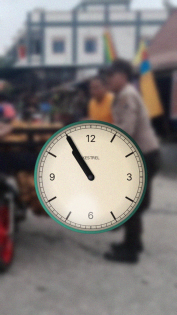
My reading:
10 h 55 min
